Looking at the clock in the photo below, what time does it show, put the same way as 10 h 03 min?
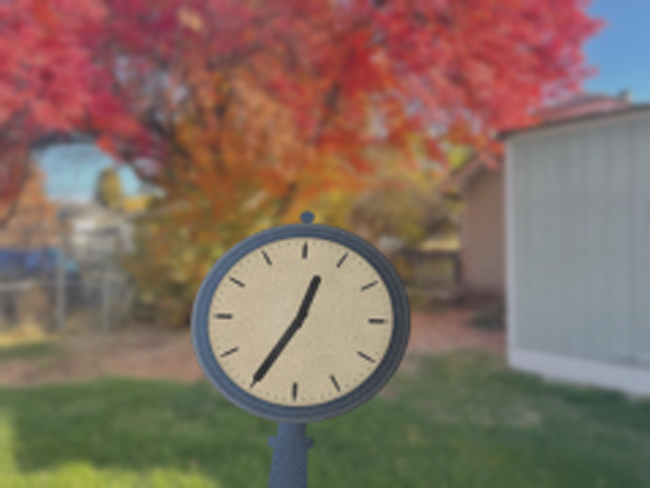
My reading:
12 h 35 min
